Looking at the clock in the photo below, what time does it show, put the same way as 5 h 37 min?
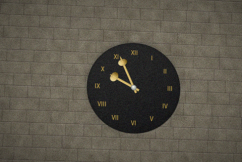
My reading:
9 h 56 min
